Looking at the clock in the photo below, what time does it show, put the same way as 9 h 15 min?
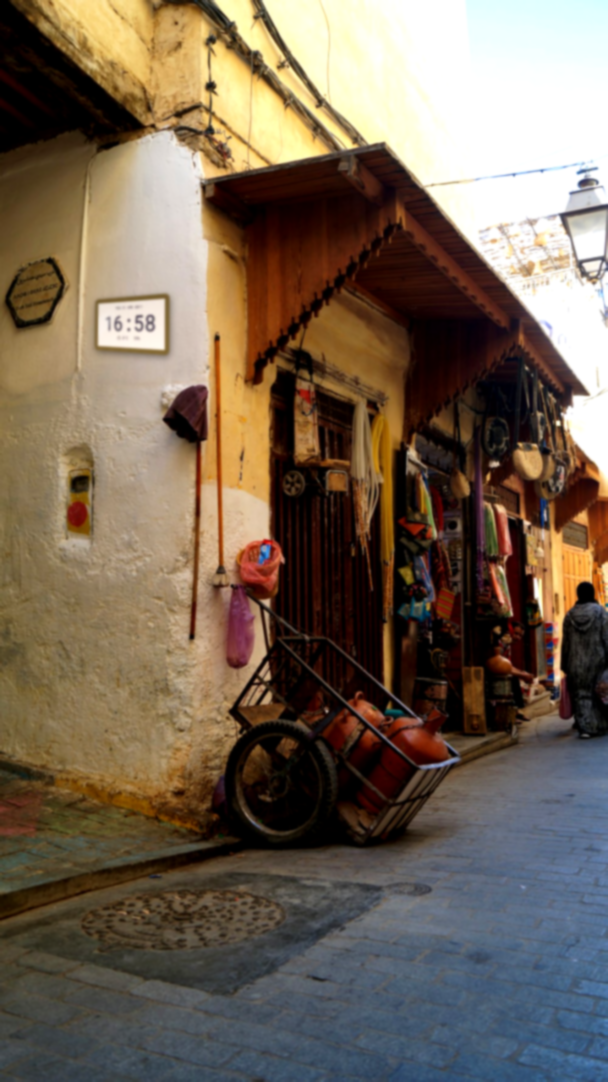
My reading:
16 h 58 min
